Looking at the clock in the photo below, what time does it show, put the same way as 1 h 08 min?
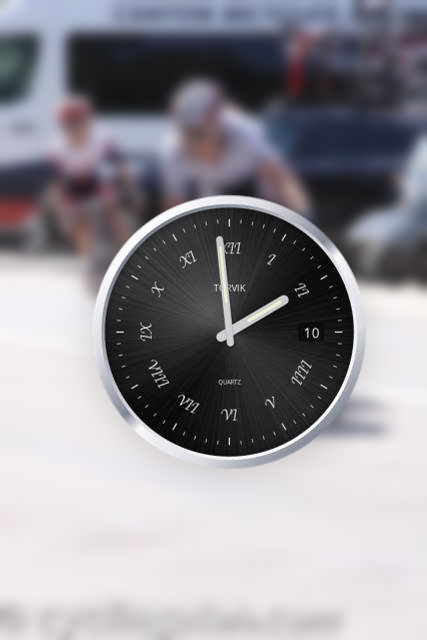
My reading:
1 h 59 min
